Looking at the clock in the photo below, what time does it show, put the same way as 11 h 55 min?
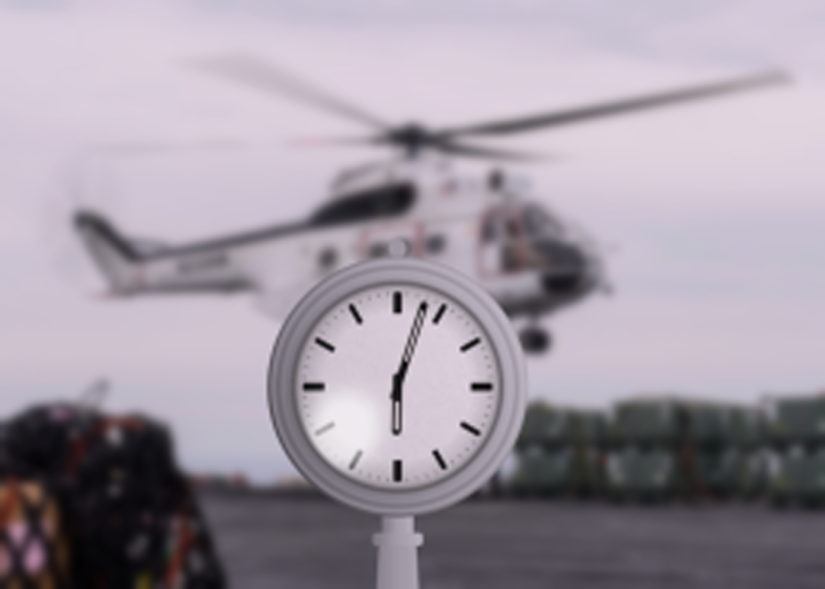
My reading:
6 h 03 min
